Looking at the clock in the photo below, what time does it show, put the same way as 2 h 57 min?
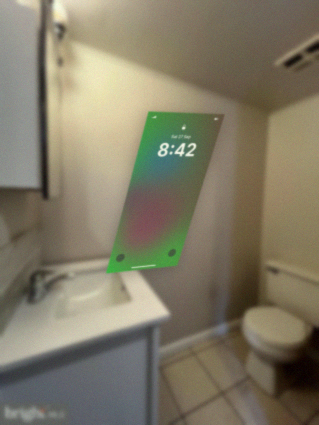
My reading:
8 h 42 min
